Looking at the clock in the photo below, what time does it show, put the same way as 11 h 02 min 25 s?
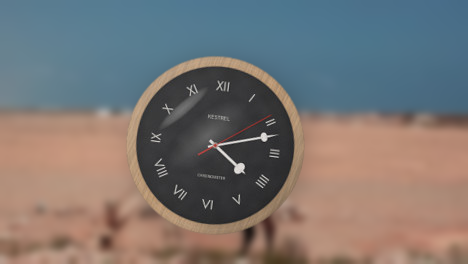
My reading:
4 h 12 min 09 s
